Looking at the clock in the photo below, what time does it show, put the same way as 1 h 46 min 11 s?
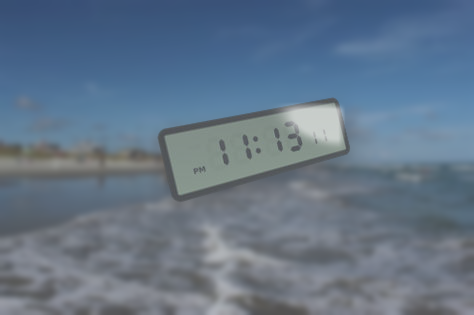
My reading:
11 h 13 min 11 s
